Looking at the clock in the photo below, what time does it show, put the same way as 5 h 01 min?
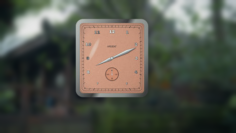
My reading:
8 h 11 min
